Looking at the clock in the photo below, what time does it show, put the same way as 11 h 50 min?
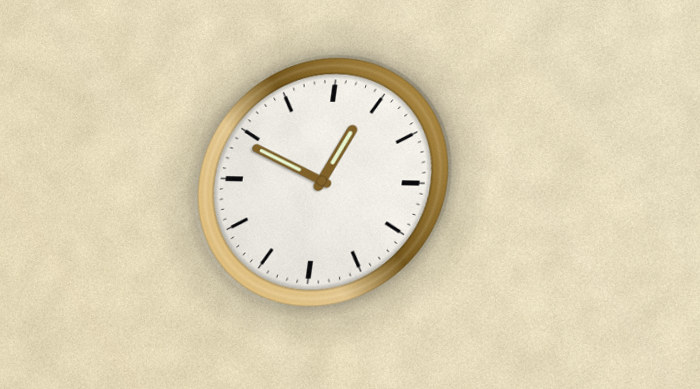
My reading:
12 h 49 min
